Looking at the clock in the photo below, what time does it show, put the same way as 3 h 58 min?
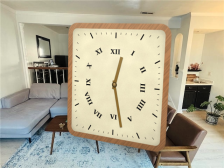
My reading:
12 h 28 min
